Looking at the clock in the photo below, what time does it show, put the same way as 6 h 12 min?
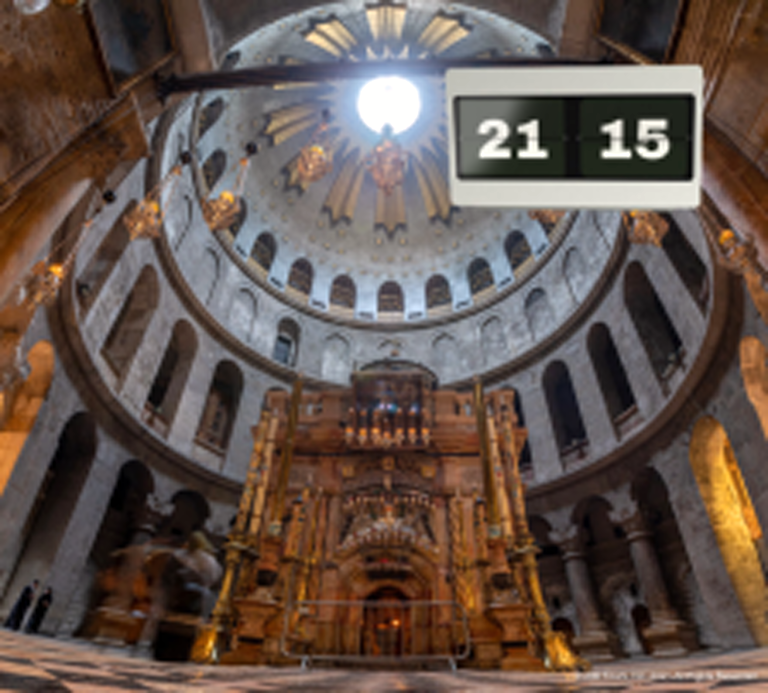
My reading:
21 h 15 min
